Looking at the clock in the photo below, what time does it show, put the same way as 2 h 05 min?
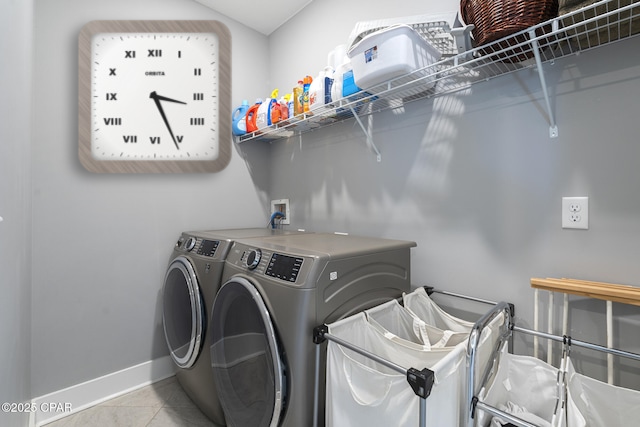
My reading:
3 h 26 min
